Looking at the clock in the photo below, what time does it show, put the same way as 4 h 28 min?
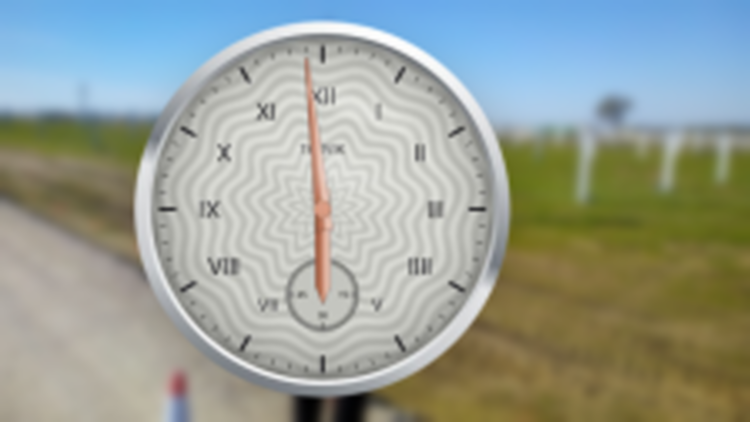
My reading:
5 h 59 min
